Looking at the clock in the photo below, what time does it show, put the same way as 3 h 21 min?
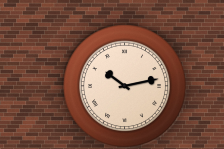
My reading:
10 h 13 min
